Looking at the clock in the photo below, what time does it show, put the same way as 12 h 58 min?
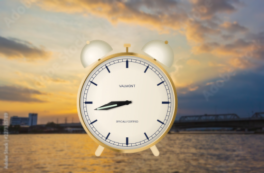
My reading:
8 h 43 min
